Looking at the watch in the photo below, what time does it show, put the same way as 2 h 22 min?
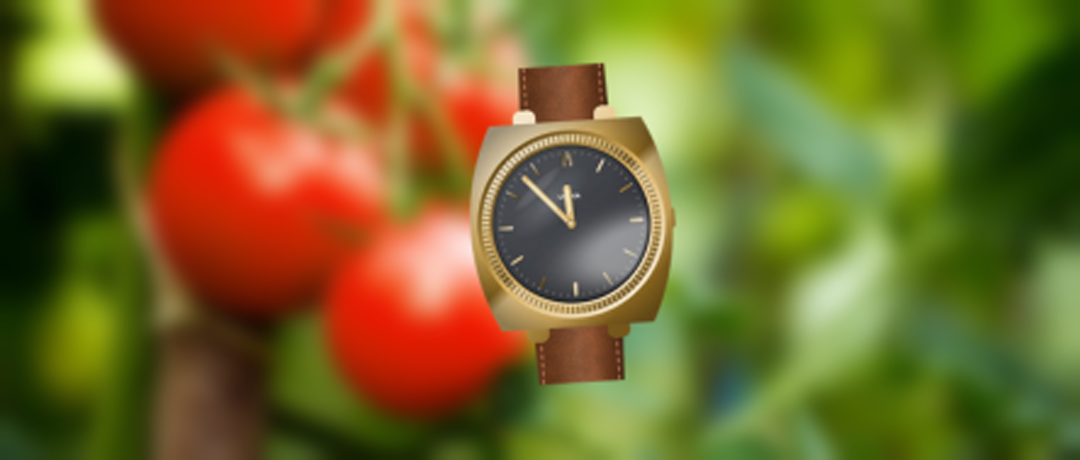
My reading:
11 h 53 min
